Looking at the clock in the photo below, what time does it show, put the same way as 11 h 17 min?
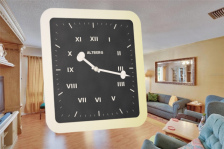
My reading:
10 h 17 min
